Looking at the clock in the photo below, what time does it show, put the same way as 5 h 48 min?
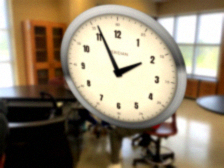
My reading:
1 h 56 min
